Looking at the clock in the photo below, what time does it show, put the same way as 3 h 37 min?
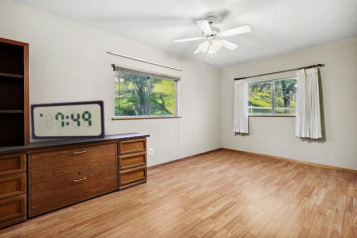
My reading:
7 h 49 min
